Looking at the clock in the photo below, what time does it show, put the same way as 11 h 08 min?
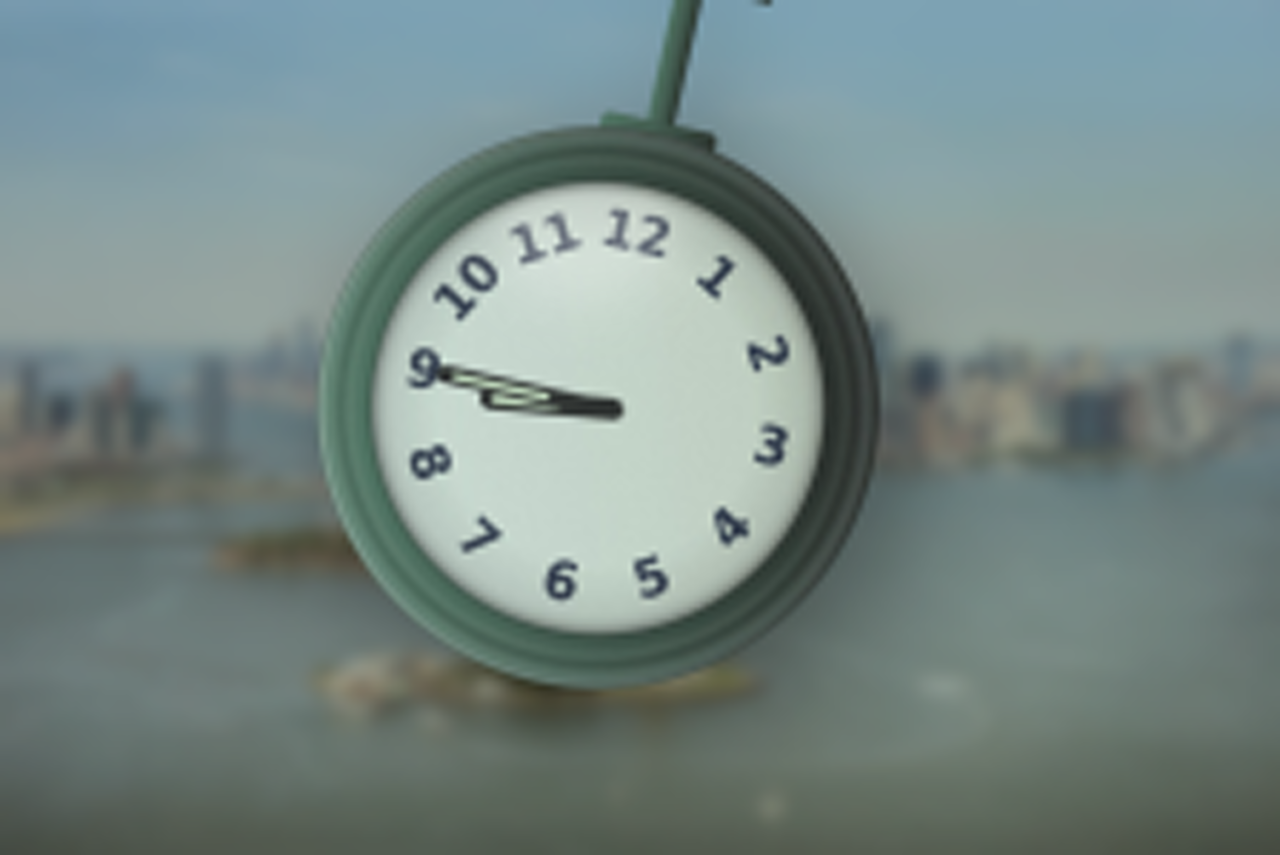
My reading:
8 h 45 min
